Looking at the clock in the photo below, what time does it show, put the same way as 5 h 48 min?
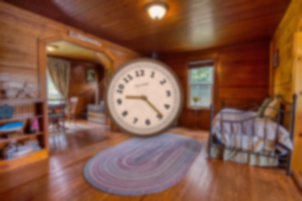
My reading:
9 h 24 min
